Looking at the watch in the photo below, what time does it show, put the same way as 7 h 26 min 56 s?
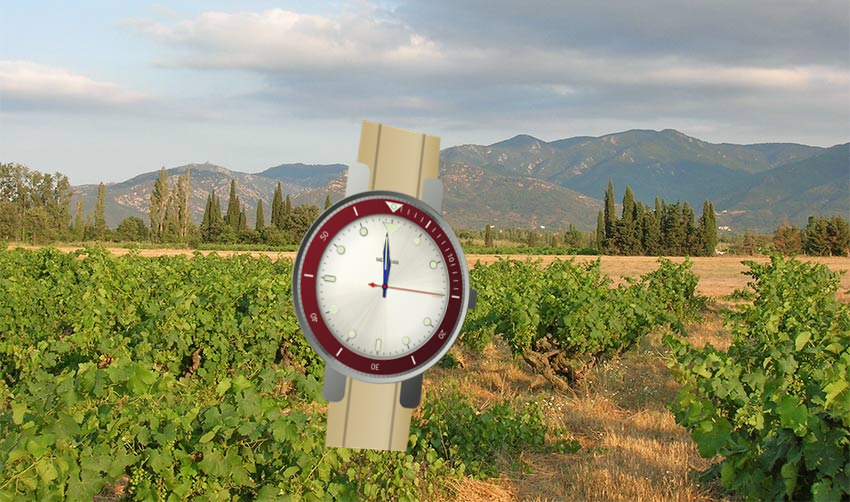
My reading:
11 h 59 min 15 s
